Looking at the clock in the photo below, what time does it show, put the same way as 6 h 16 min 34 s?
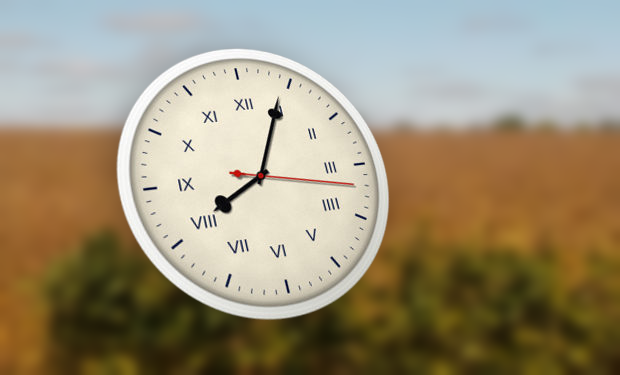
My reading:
8 h 04 min 17 s
